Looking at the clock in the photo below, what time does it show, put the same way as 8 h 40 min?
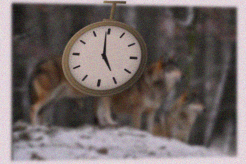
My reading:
4 h 59 min
